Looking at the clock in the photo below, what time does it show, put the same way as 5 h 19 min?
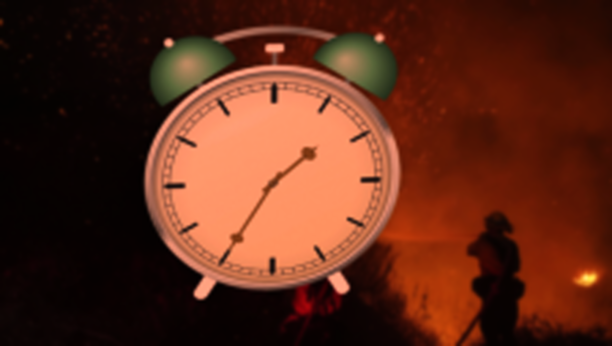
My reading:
1 h 35 min
